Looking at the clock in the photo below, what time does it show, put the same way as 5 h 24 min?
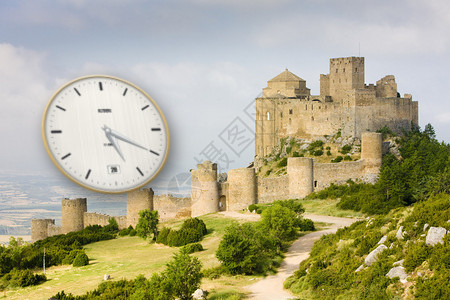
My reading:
5 h 20 min
